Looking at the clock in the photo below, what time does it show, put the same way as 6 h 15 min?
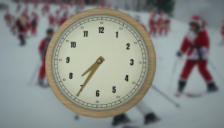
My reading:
7 h 35 min
